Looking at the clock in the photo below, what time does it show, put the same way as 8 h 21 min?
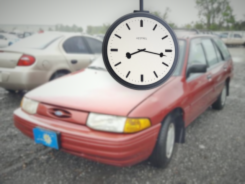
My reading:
8 h 17 min
